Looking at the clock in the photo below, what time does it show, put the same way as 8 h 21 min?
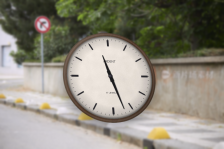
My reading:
11 h 27 min
